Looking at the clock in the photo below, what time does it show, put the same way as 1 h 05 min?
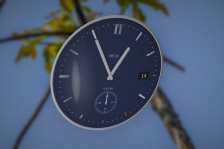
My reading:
12 h 55 min
